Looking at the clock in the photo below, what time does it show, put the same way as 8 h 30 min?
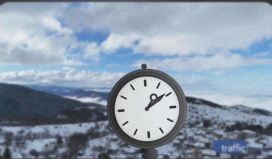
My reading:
1 h 09 min
